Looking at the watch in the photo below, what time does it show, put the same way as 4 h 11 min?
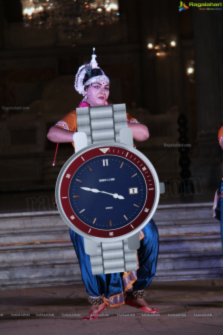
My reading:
3 h 48 min
